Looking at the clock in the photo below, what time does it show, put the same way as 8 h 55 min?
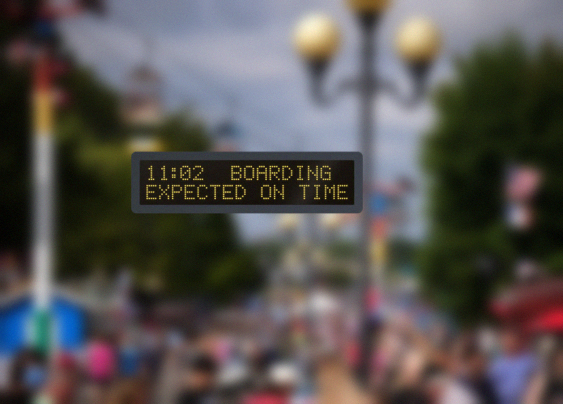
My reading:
11 h 02 min
